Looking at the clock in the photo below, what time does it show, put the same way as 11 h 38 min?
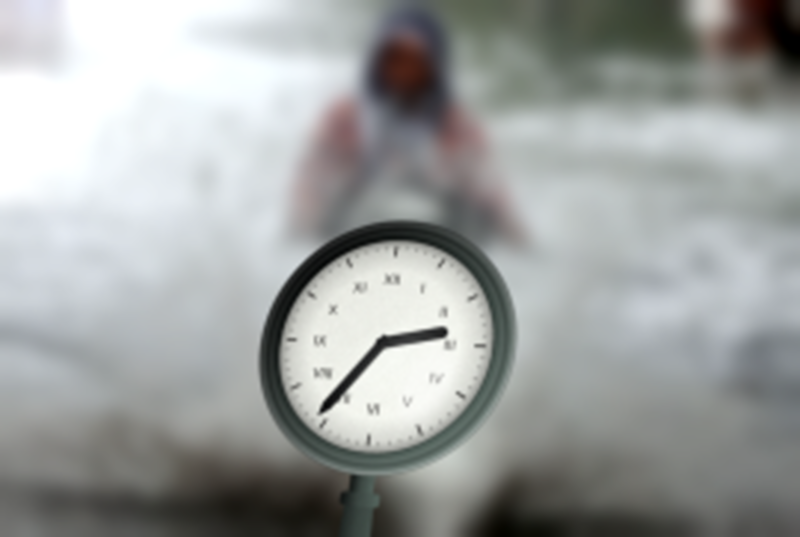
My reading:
2 h 36 min
